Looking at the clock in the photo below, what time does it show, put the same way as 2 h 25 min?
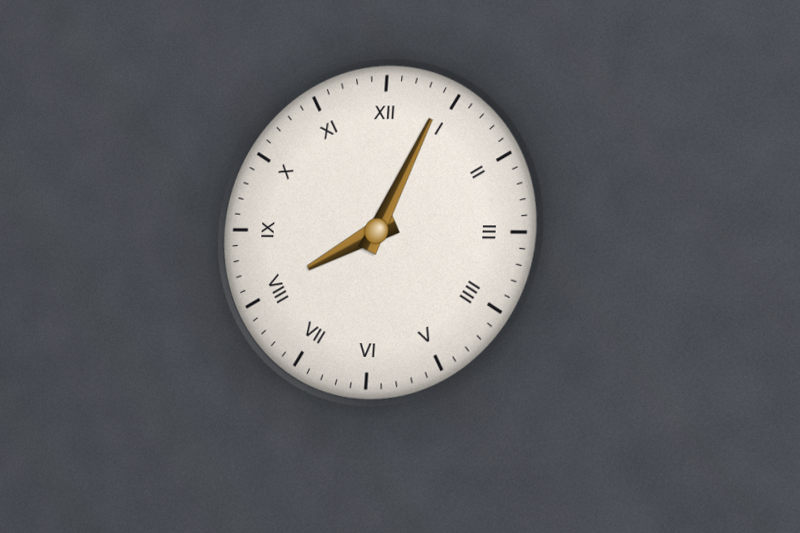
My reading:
8 h 04 min
